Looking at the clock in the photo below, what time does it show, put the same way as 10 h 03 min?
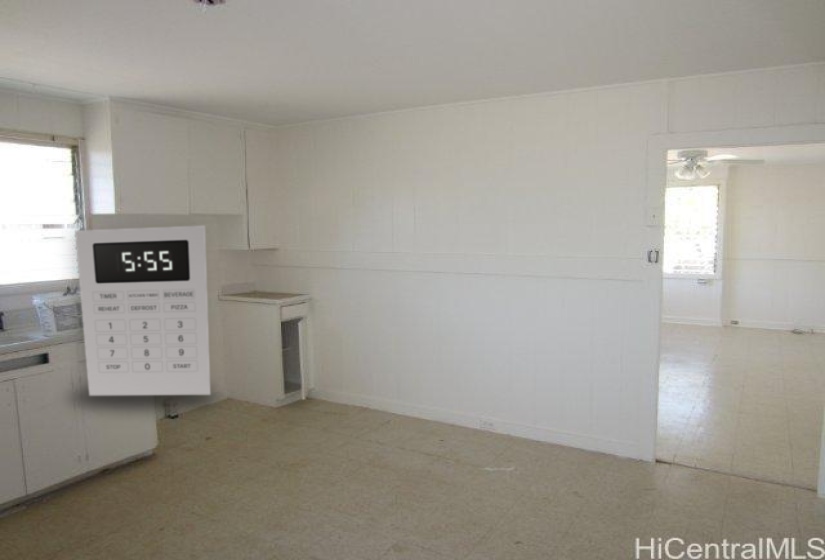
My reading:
5 h 55 min
